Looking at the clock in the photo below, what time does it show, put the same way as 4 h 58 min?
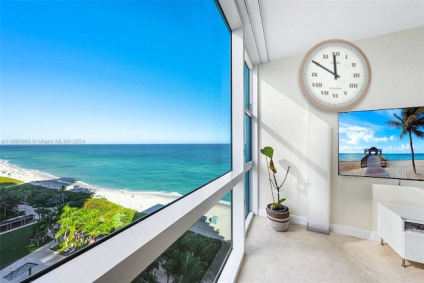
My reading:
11 h 50 min
